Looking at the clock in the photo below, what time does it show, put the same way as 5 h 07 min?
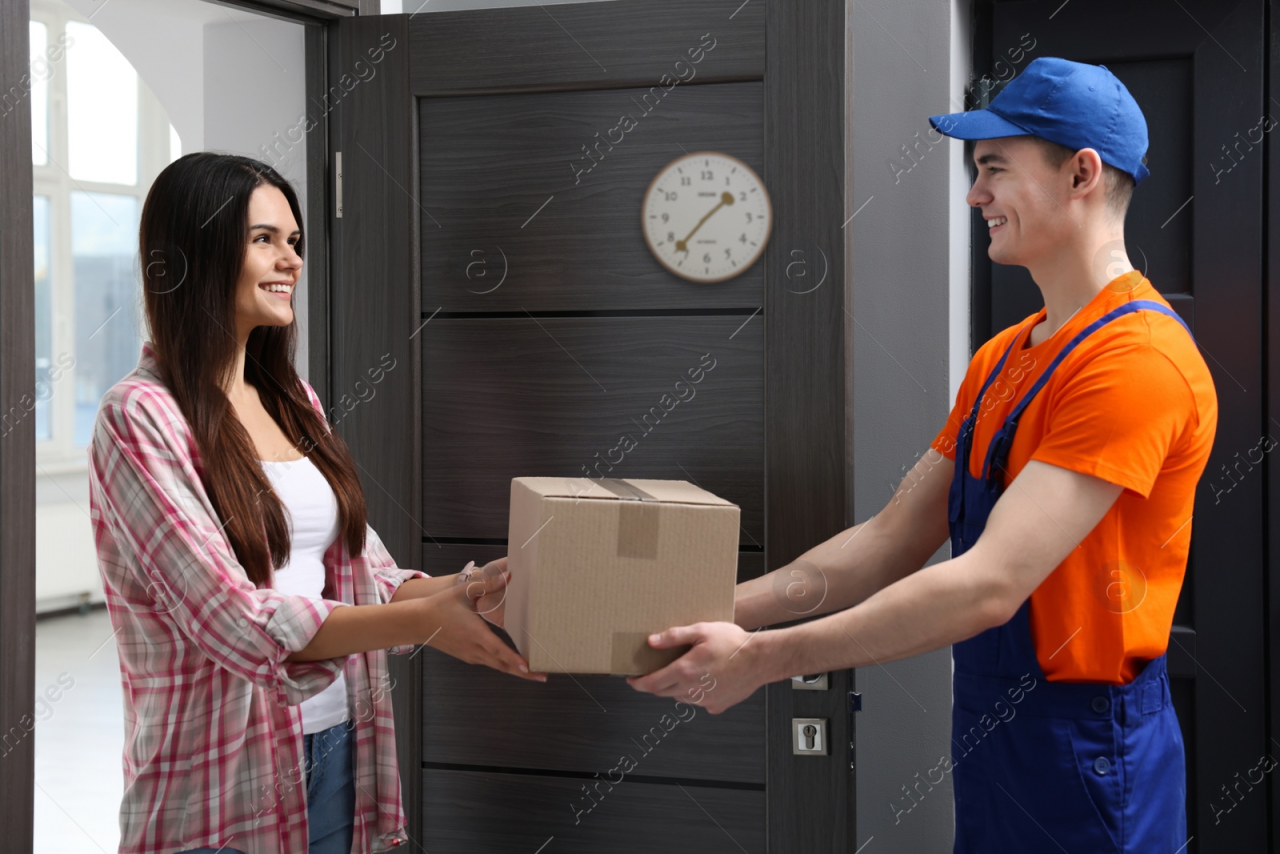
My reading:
1 h 37 min
